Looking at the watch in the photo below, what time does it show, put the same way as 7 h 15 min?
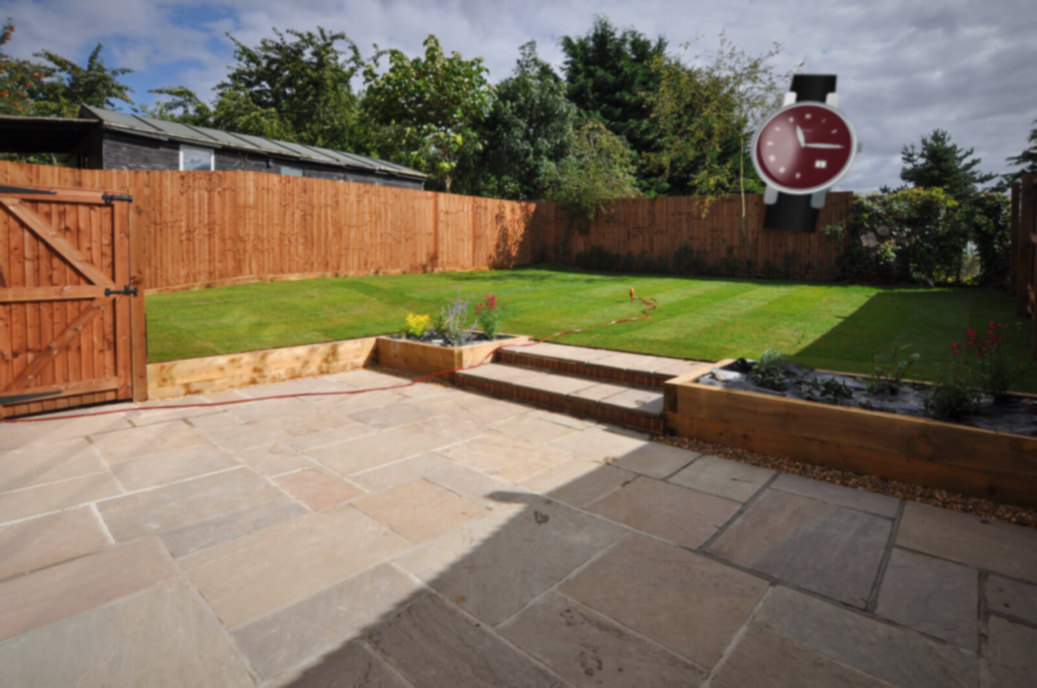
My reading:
11 h 15 min
